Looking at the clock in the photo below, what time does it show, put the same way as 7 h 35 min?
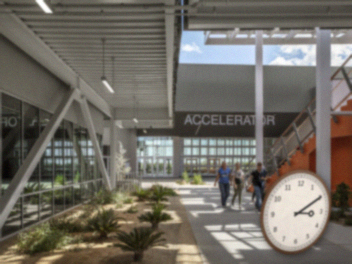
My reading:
3 h 10 min
